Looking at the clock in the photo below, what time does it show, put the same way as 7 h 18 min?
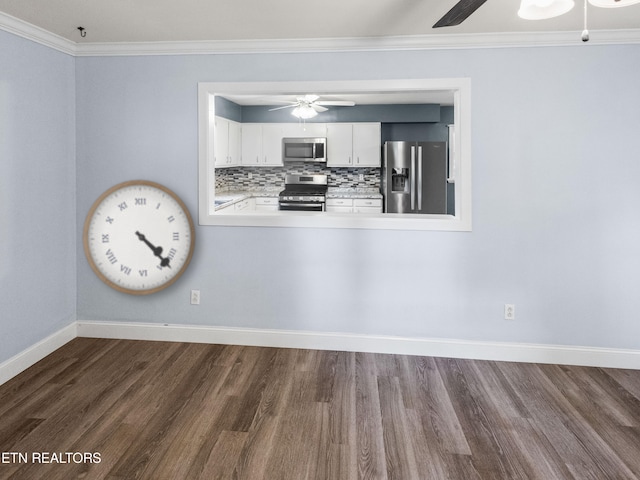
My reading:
4 h 23 min
